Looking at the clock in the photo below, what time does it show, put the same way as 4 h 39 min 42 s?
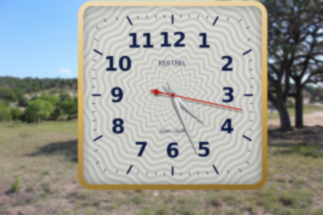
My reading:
4 h 26 min 17 s
